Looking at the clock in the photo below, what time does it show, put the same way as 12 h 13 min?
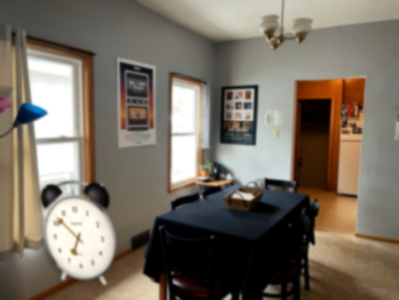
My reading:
6 h 52 min
